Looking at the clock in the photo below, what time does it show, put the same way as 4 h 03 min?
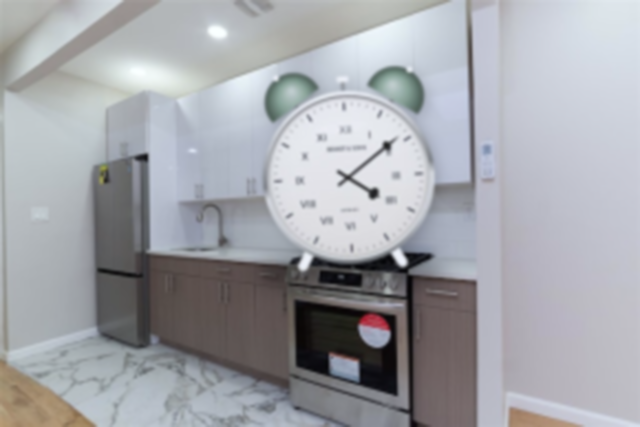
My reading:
4 h 09 min
